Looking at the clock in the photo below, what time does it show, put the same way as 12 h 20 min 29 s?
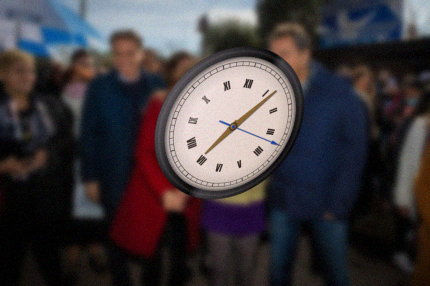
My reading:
7 h 06 min 17 s
